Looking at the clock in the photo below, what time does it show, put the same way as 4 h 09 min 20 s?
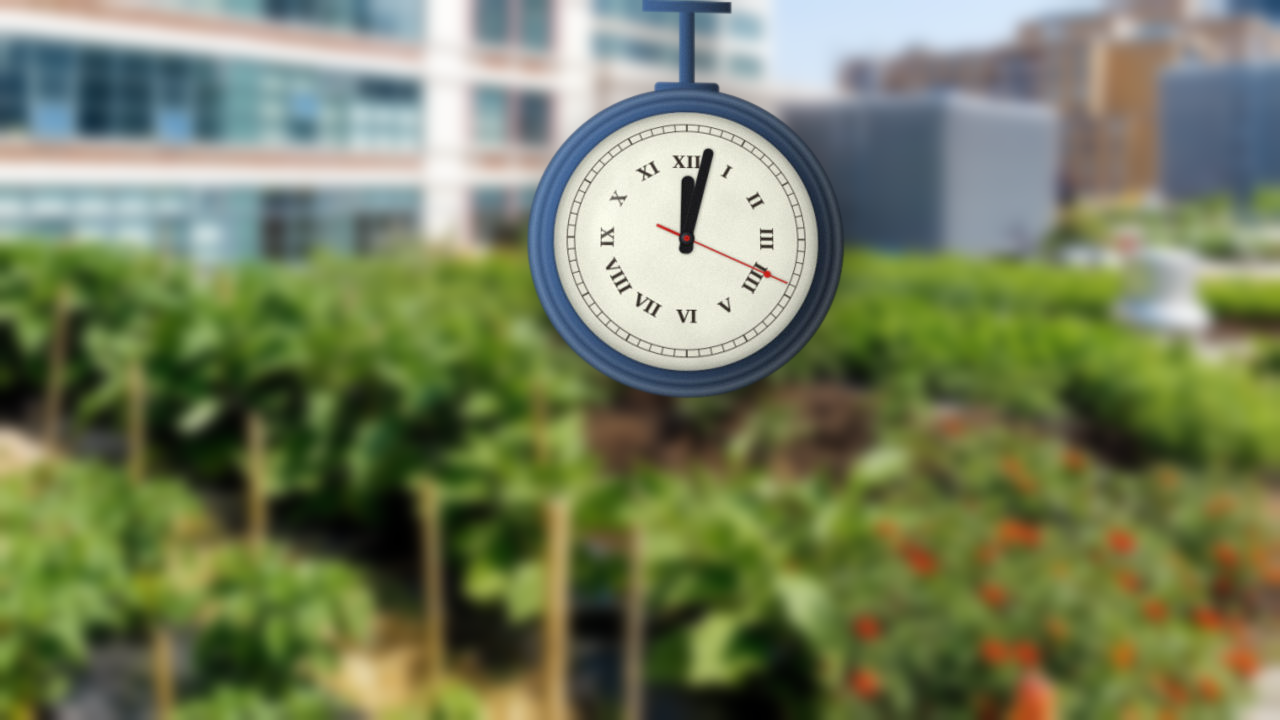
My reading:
12 h 02 min 19 s
